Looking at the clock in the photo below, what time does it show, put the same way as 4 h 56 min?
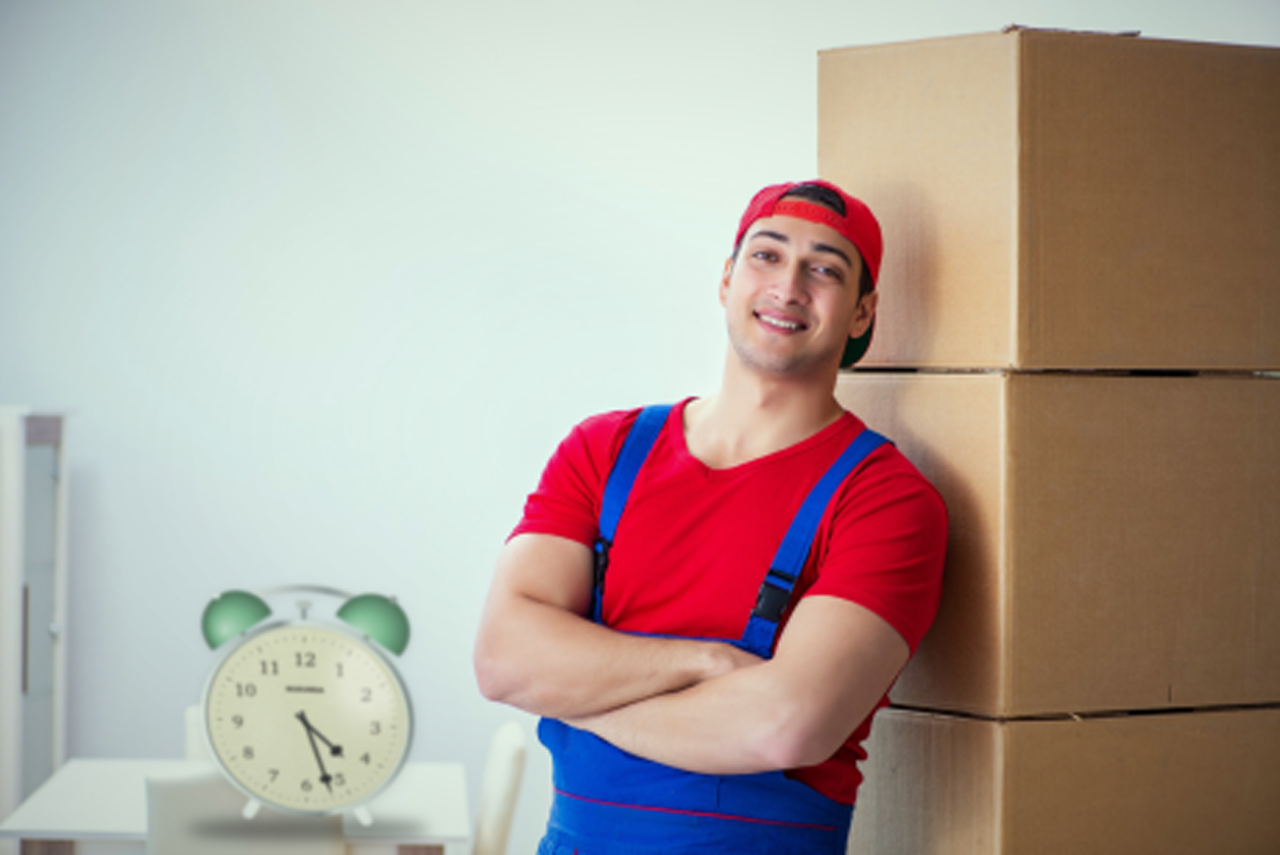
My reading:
4 h 27 min
